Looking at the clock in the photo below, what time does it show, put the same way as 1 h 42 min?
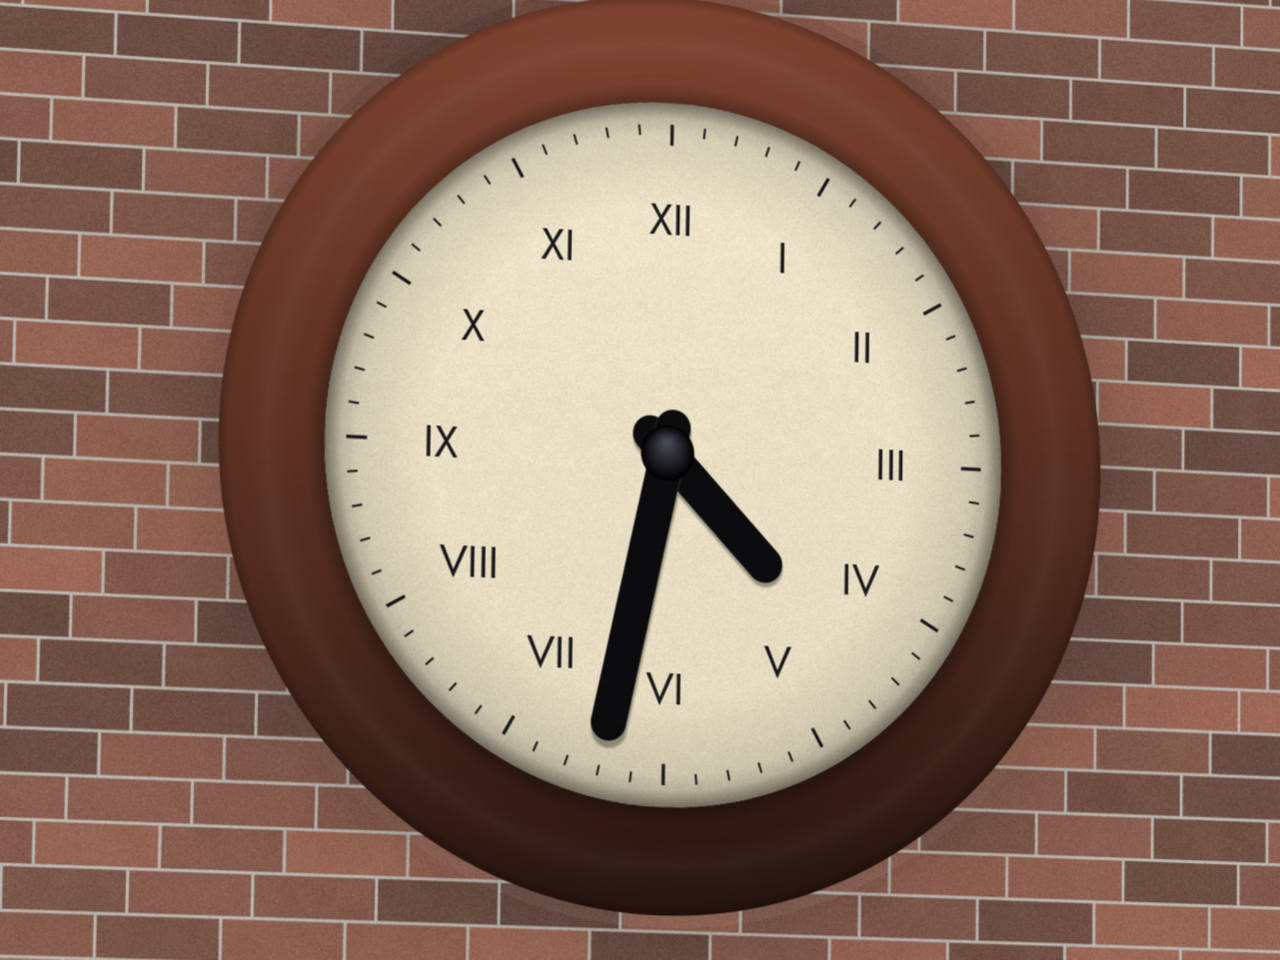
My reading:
4 h 32 min
